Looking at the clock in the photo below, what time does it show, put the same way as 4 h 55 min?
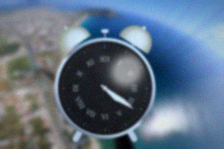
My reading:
4 h 21 min
